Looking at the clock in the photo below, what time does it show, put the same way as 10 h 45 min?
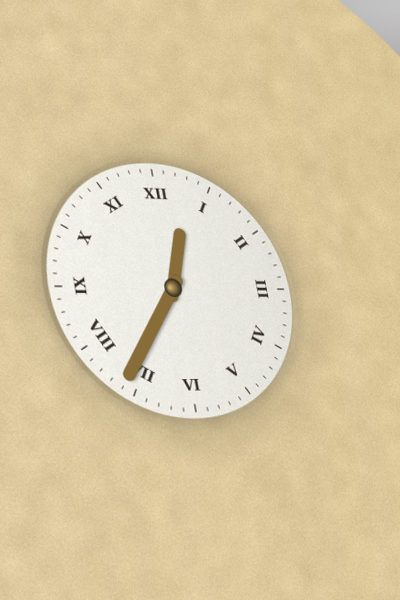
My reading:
12 h 36 min
